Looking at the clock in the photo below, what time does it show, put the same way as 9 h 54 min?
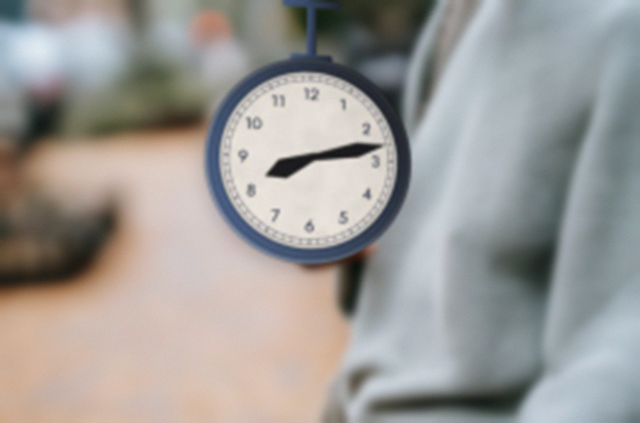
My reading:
8 h 13 min
